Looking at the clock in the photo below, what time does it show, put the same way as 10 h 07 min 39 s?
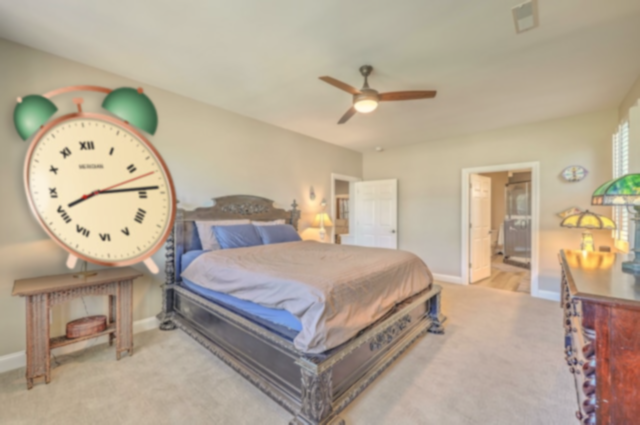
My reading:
8 h 14 min 12 s
